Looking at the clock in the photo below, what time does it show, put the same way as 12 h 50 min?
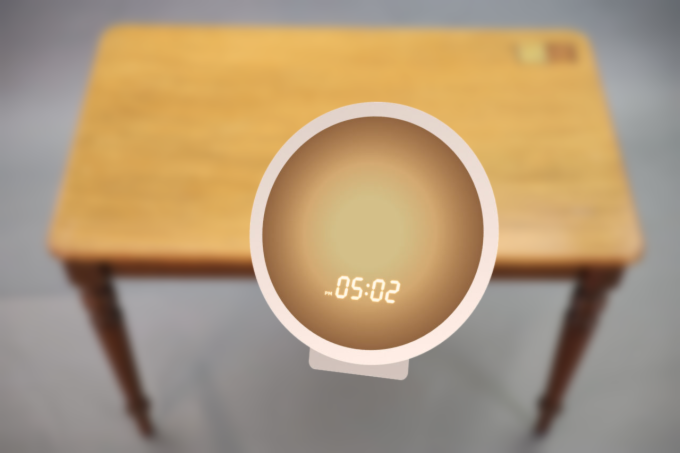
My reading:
5 h 02 min
